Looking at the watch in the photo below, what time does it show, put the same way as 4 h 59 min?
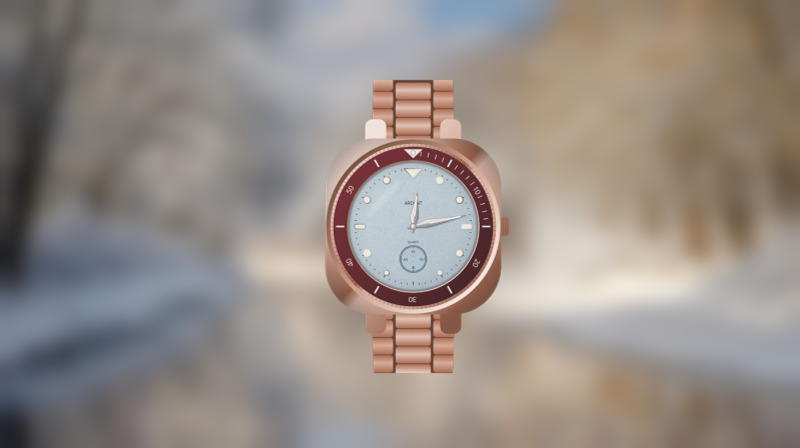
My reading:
12 h 13 min
